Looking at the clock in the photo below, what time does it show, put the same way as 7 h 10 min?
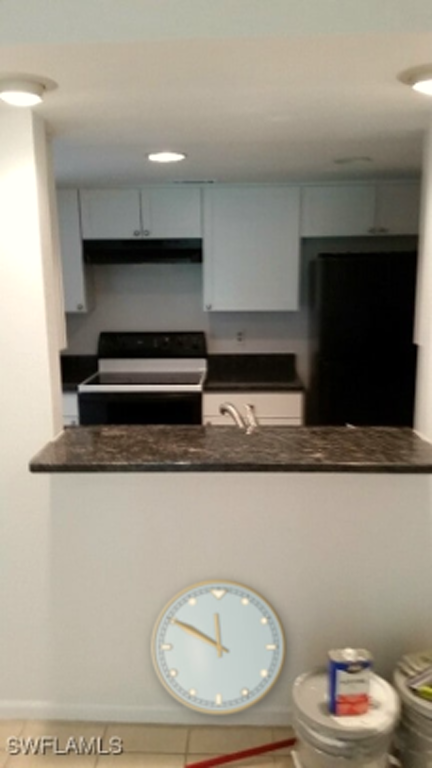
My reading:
11 h 50 min
